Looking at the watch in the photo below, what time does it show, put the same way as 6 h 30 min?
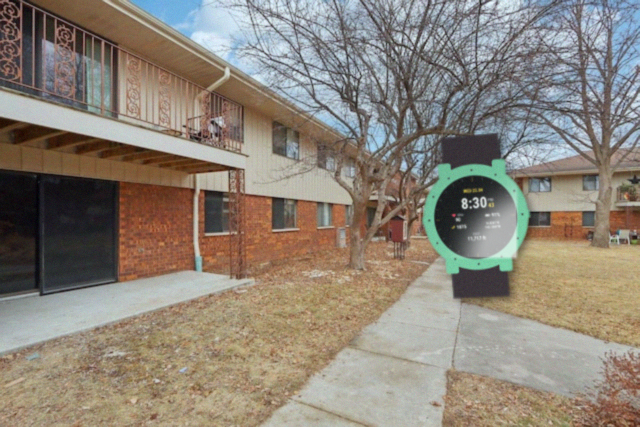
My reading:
8 h 30 min
